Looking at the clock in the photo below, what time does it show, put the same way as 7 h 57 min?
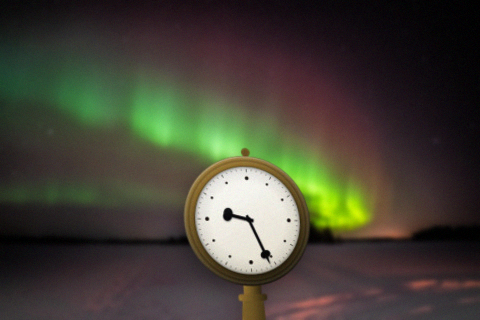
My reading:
9 h 26 min
